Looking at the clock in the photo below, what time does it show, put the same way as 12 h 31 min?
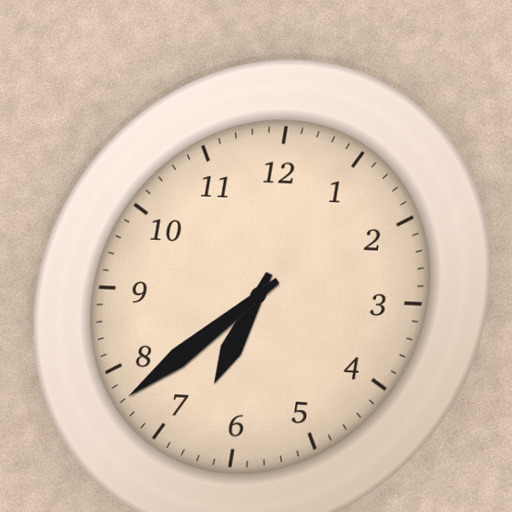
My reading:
6 h 38 min
